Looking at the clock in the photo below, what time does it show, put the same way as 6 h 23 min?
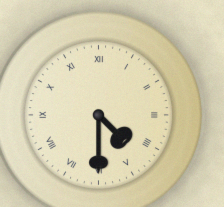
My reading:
4 h 30 min
